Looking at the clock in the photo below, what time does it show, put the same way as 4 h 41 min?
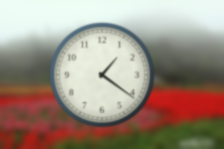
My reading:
1 h 21 min
